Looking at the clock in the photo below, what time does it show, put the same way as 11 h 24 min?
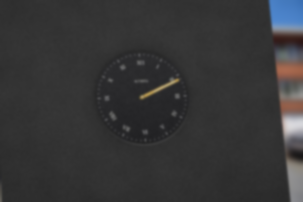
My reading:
2 h 11 min
